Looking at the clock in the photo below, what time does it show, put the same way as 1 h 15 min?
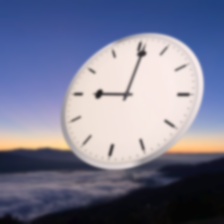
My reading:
9 h 01 min
